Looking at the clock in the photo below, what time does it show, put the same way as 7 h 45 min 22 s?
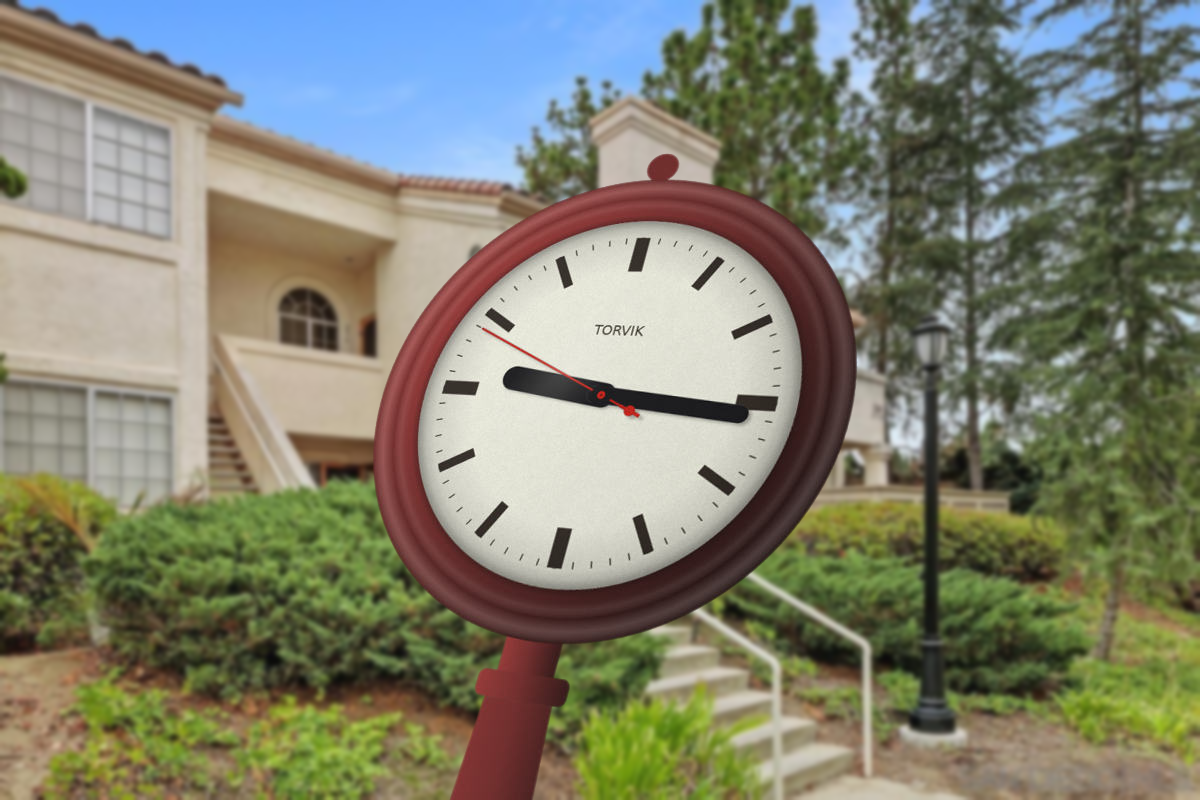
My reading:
9 h 15 min 49 s
